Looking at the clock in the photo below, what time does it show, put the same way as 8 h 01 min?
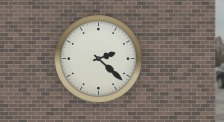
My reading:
2 h 22 min
